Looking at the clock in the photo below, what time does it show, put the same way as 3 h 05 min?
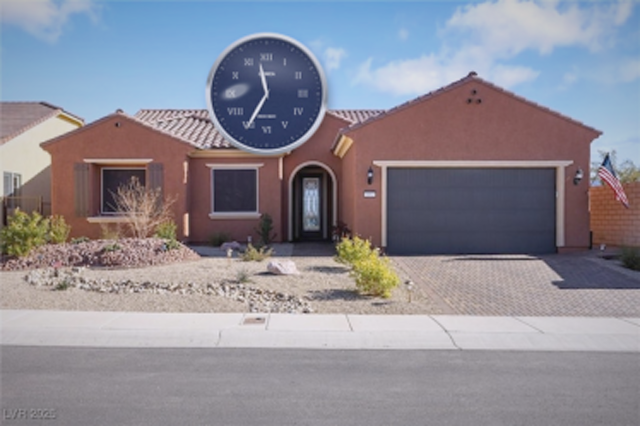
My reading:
11 h 35 min
